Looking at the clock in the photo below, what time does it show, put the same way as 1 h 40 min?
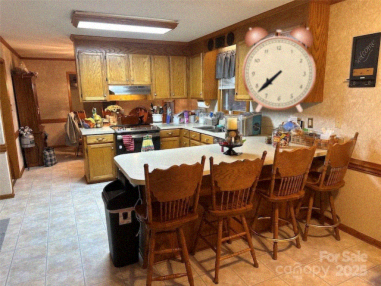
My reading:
7 h 38 min
